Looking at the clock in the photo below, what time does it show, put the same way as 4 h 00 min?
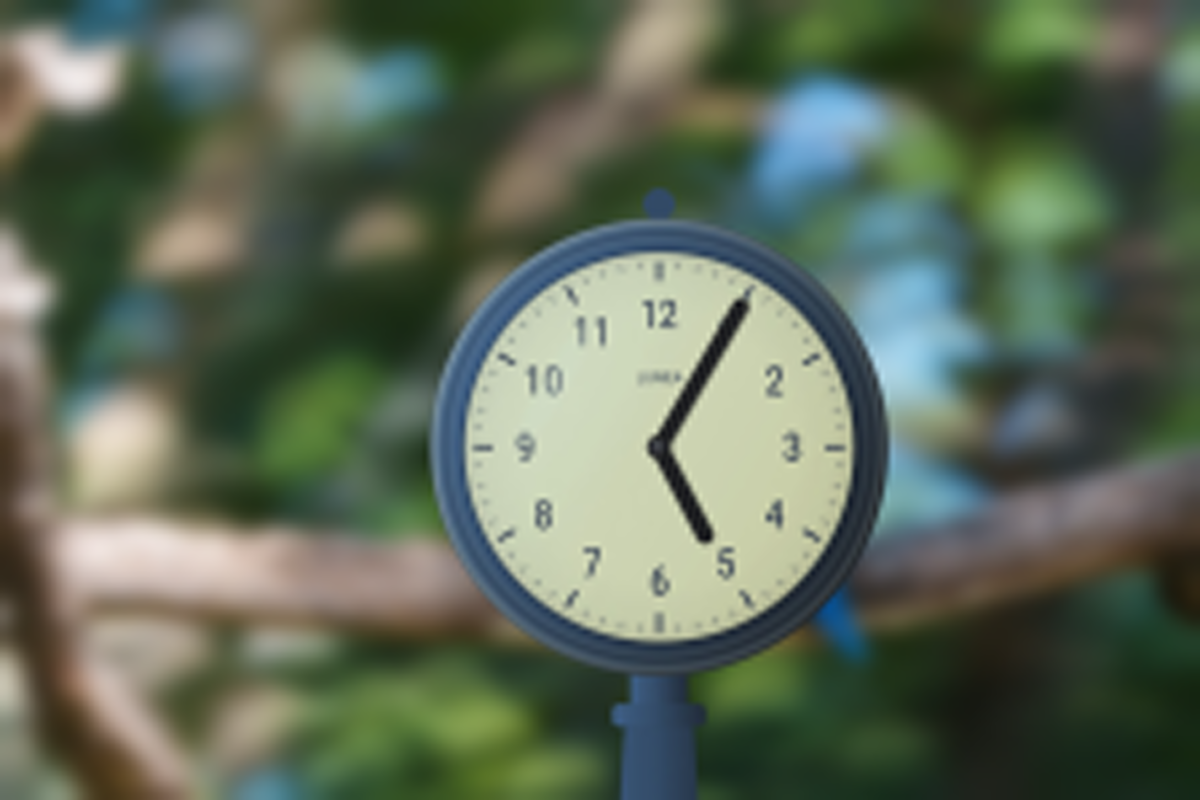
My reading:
5 h 05 min
